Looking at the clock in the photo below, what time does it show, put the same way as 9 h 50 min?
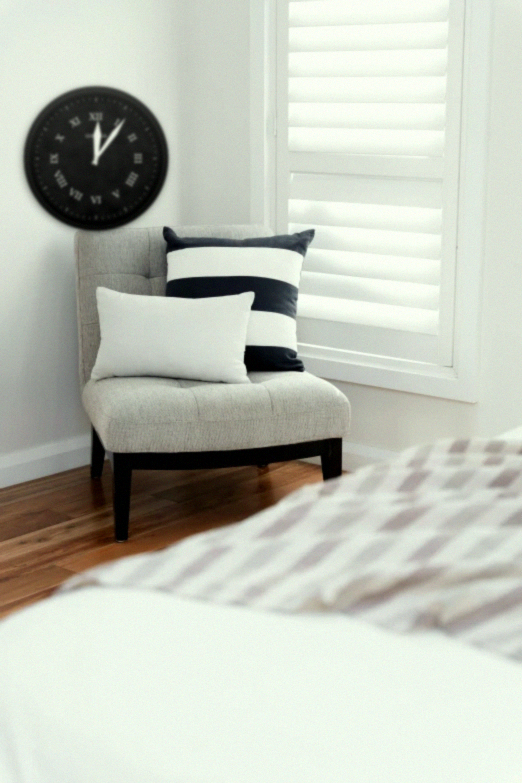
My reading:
12 h 06 min
